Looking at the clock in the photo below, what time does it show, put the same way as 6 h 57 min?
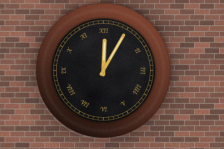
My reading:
12 h 05 min
